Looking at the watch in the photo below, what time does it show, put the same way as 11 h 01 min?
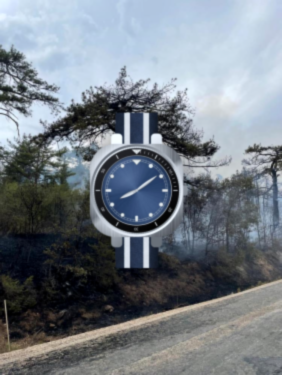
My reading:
8 h 09 min
